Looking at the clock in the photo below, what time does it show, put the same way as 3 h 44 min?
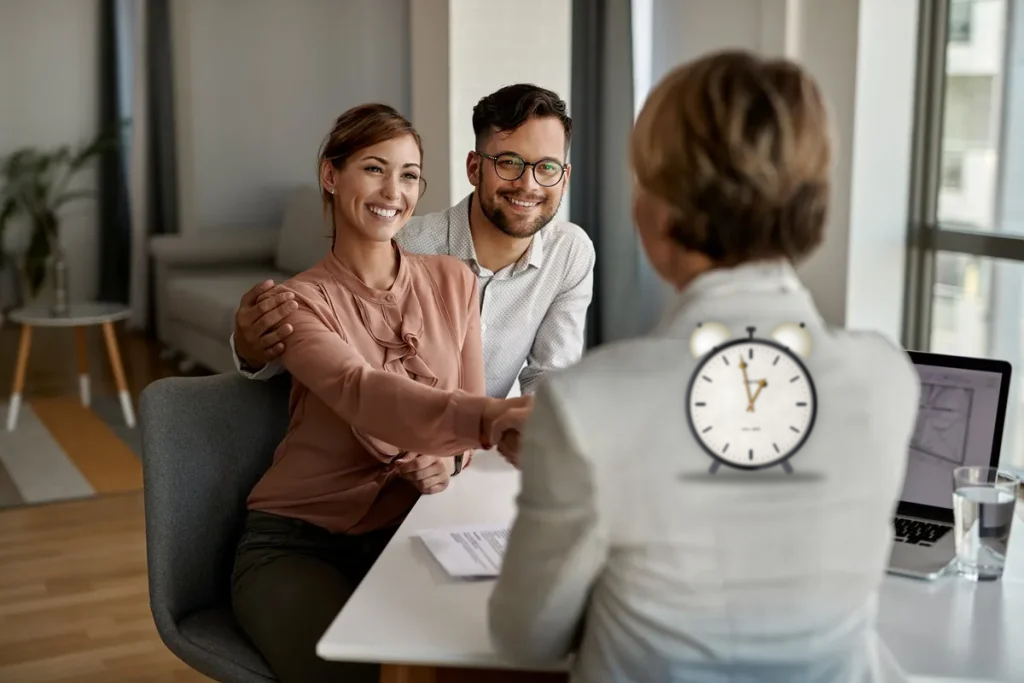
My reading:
12 h 58 min
